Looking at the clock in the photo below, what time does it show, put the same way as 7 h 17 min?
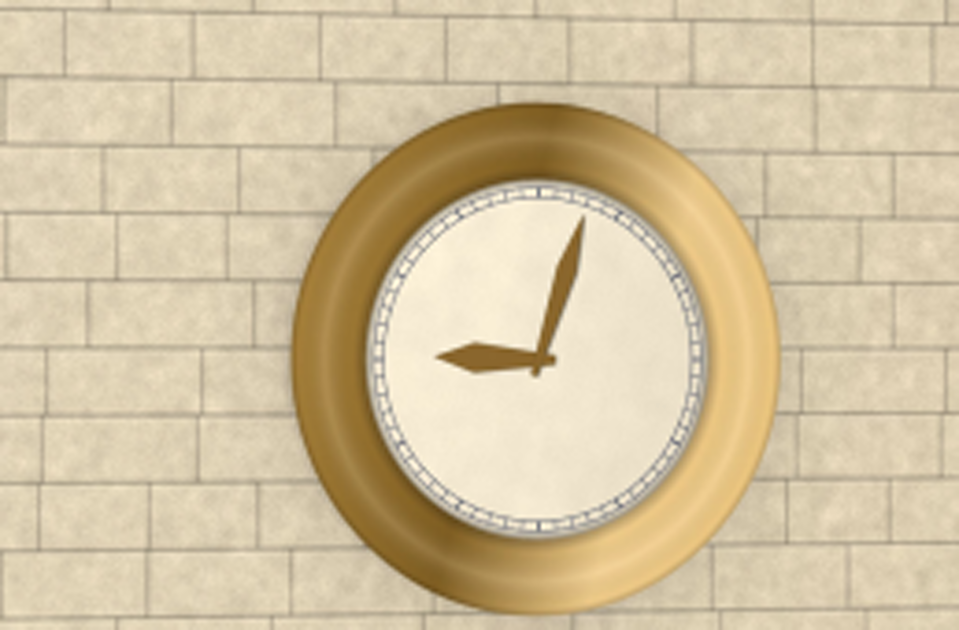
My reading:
9 h 03 min
